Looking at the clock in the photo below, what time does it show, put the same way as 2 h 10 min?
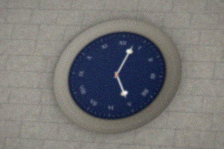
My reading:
5 h 03 min
